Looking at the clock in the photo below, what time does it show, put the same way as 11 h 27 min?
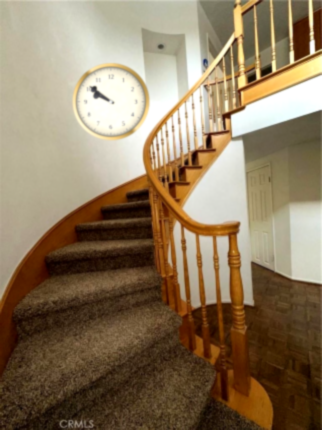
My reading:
9 h 51 min
